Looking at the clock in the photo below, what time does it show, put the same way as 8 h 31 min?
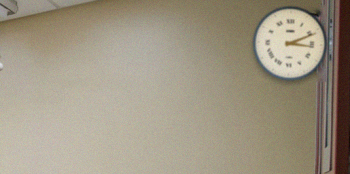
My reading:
3 h 11 min
